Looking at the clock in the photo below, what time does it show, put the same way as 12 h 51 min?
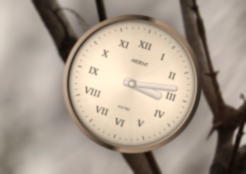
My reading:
3 h 13 min
